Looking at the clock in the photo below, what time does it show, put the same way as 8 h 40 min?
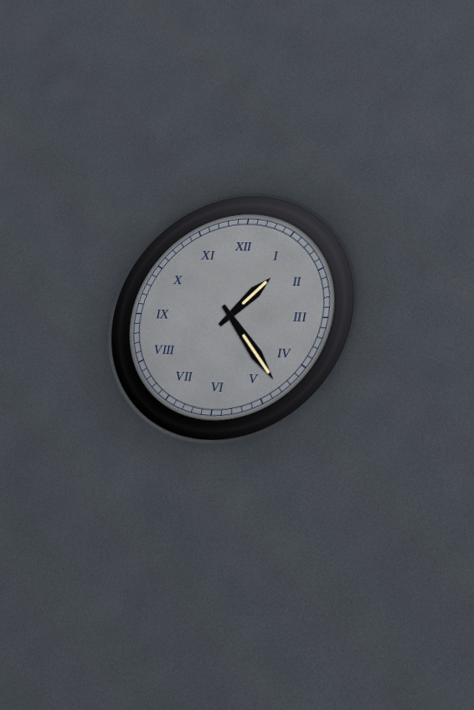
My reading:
1 h 23 min
